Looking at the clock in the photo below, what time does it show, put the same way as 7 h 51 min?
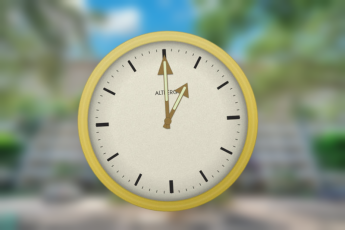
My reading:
1 h 00 min
